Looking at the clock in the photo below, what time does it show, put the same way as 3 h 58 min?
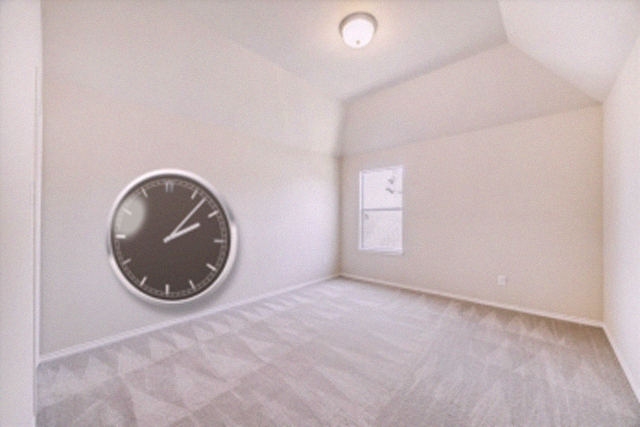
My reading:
2 h 07 min
